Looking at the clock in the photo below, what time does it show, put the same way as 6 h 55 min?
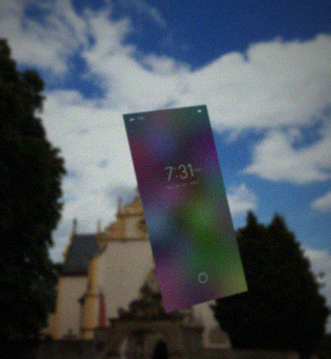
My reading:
7 h 31 min
